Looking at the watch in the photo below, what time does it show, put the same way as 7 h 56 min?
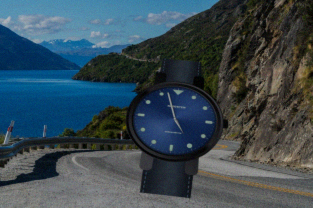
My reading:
4 h 57 min
